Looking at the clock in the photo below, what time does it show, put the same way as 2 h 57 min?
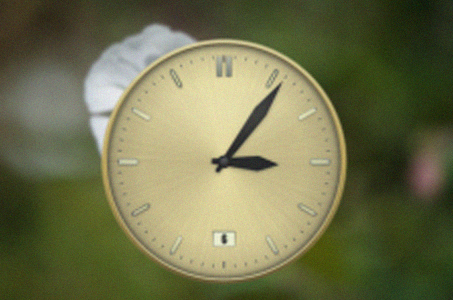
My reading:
3 h 06 min
